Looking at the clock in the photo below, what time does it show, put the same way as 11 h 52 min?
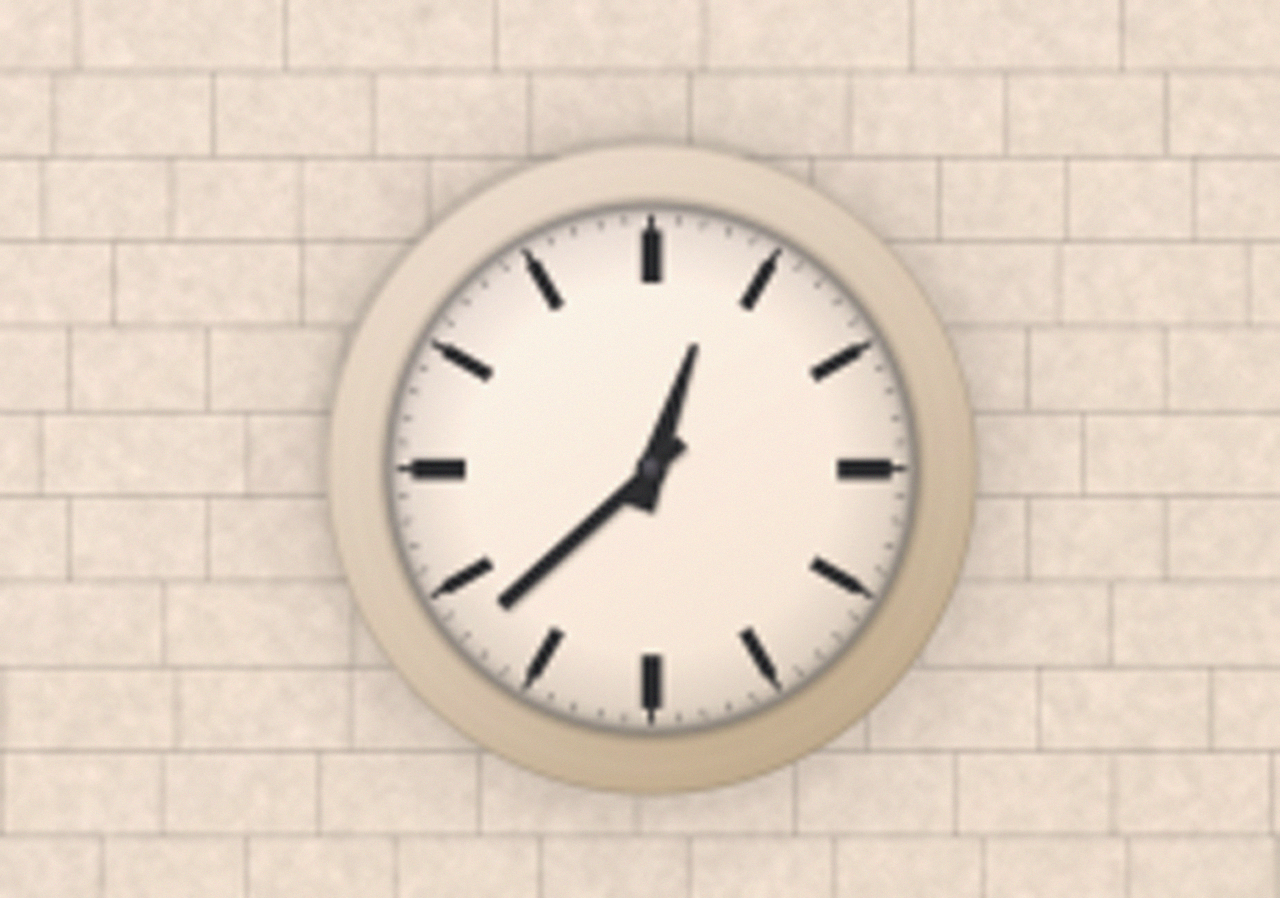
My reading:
12 h 38 min
